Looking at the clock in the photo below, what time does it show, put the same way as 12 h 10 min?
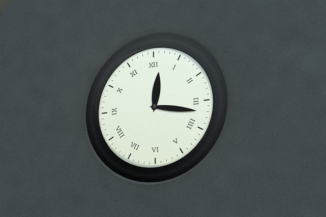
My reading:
12 h 17 min
